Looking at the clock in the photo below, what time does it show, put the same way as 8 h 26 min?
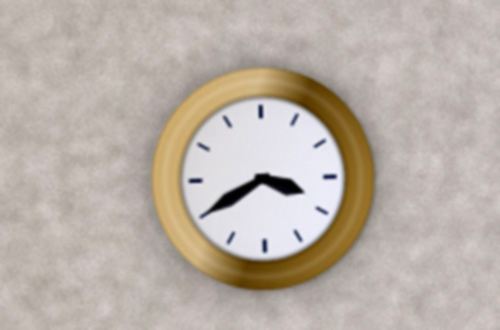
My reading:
3 h 40 min
